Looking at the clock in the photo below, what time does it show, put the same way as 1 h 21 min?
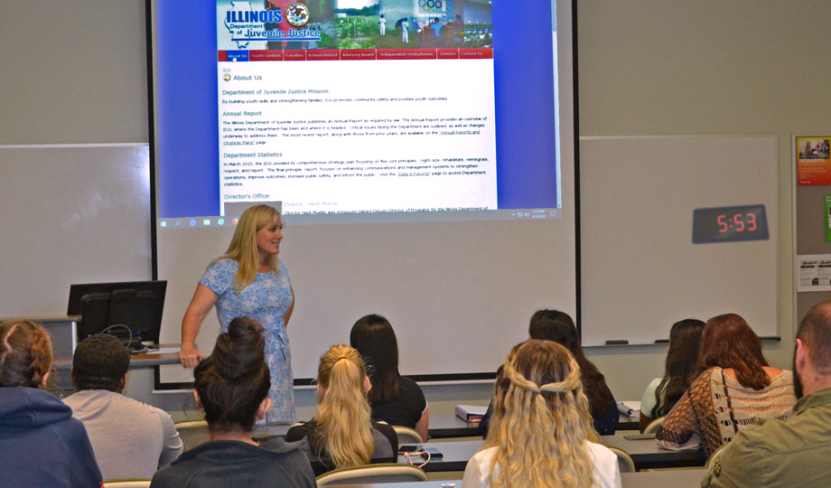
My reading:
5 h 53 min
